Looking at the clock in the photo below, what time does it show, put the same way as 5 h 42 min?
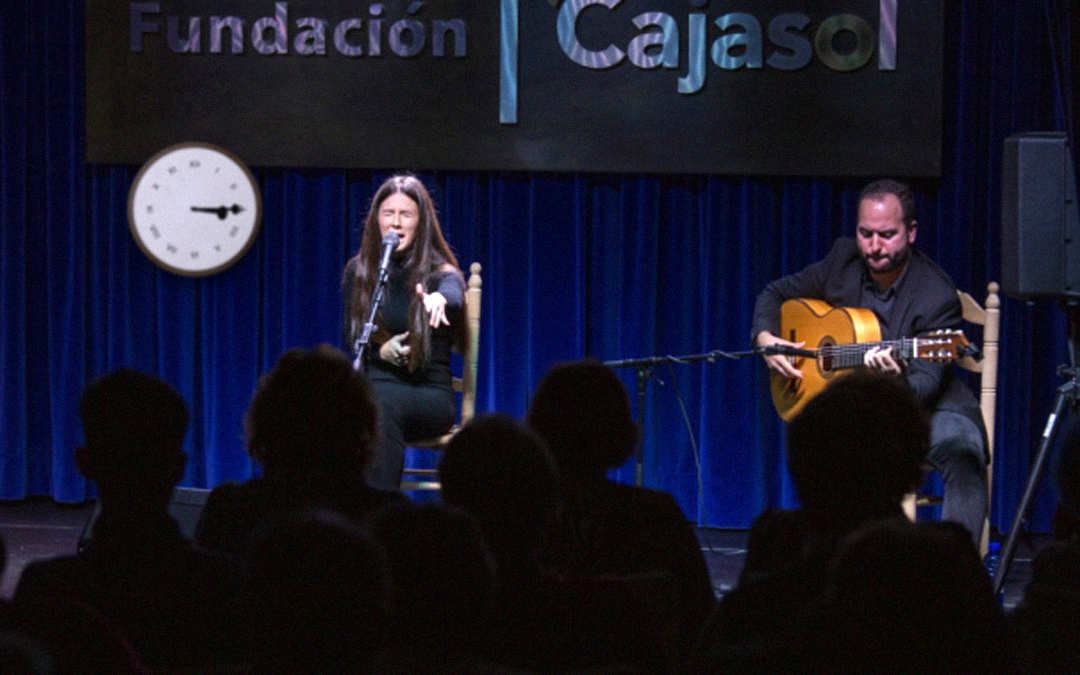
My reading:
3 h 15 min
